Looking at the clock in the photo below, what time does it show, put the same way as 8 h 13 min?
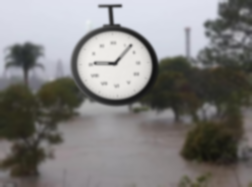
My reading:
9 h 07 min
